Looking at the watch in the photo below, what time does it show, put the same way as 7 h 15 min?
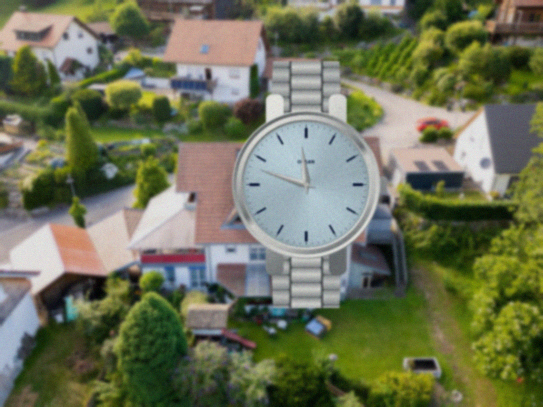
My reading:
11 h 48 min
